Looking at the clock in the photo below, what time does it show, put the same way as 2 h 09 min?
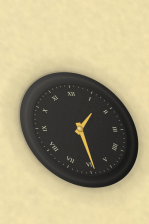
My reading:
1 h 29 min
